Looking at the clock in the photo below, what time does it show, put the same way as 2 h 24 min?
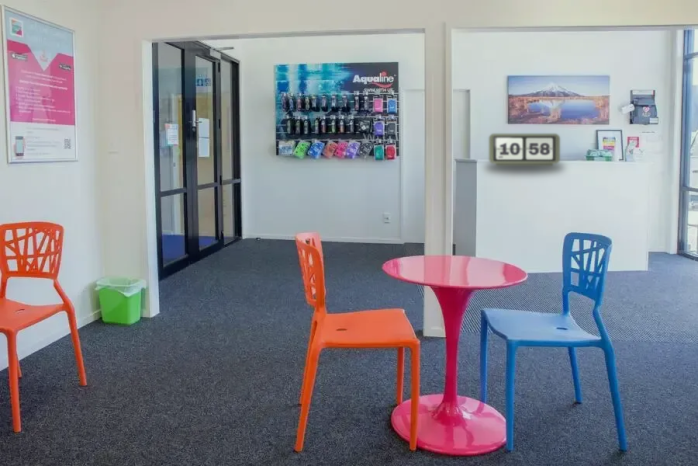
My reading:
10 h 58 min
